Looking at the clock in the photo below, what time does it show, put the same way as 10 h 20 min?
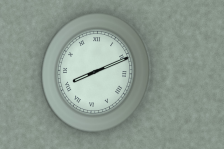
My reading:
8 h 11 min
